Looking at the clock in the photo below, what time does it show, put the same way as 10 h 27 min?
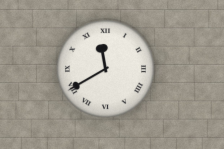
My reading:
11 h 40 min
